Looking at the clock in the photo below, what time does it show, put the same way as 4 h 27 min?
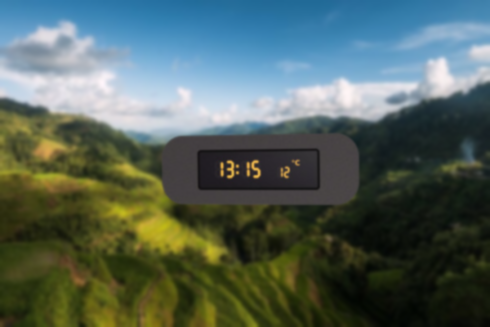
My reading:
13 h 15 min
